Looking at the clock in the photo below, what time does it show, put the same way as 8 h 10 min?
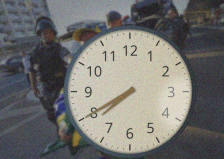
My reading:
7 h 40 min
